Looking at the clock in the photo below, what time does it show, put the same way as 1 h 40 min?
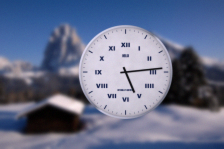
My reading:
5 h 14 min
